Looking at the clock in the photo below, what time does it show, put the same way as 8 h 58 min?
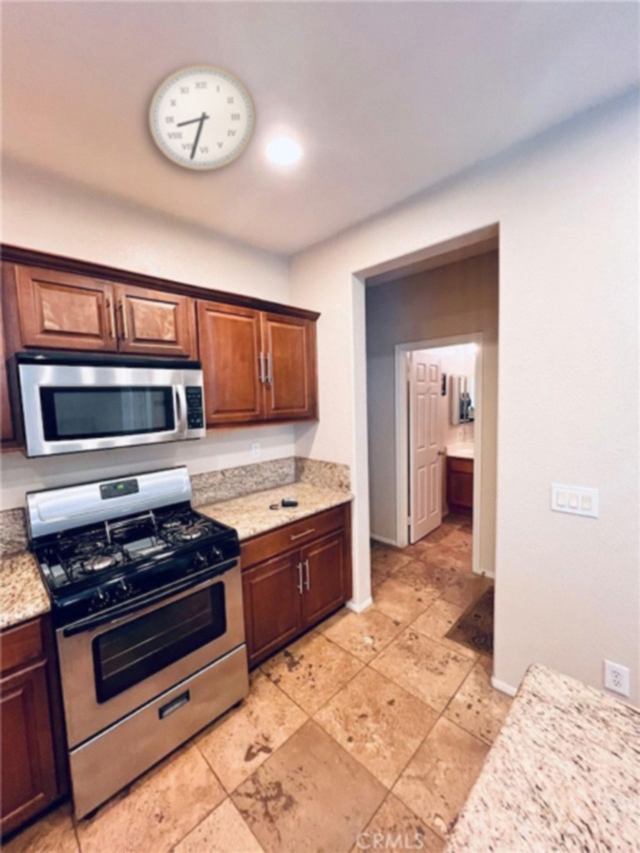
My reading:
8 h 33 min
